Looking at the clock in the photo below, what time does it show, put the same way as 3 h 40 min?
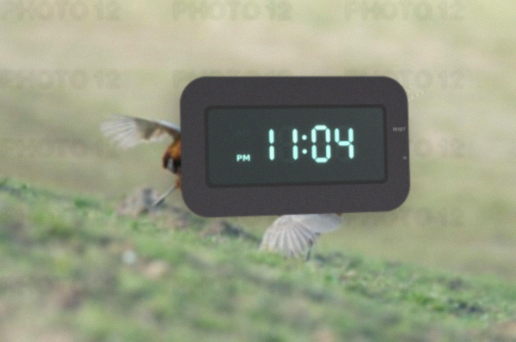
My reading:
11 h 04 min
